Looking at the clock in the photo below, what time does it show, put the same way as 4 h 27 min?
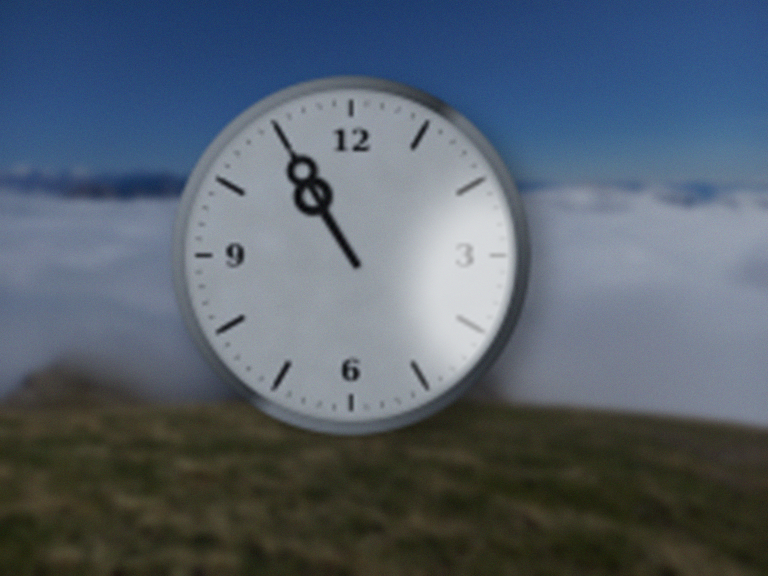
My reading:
10 h 55 min
